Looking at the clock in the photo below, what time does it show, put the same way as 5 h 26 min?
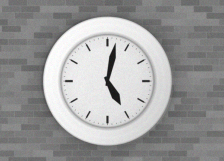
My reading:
5 h 02 min
